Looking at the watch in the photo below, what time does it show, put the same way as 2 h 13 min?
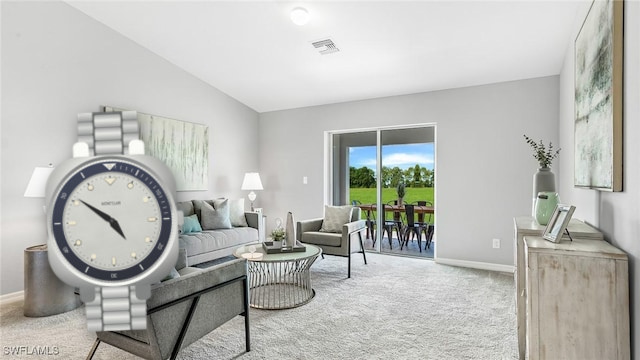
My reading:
4 h 51 min
